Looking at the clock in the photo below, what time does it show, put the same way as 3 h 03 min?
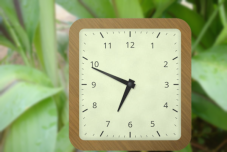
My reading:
6 h 49 min
